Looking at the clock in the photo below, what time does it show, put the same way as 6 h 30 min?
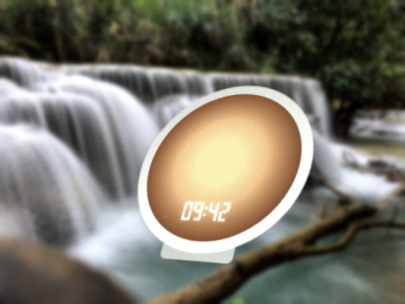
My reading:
9 h 42 min
